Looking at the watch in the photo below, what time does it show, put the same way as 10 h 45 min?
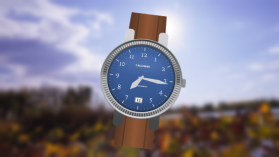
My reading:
7 h 16 min
